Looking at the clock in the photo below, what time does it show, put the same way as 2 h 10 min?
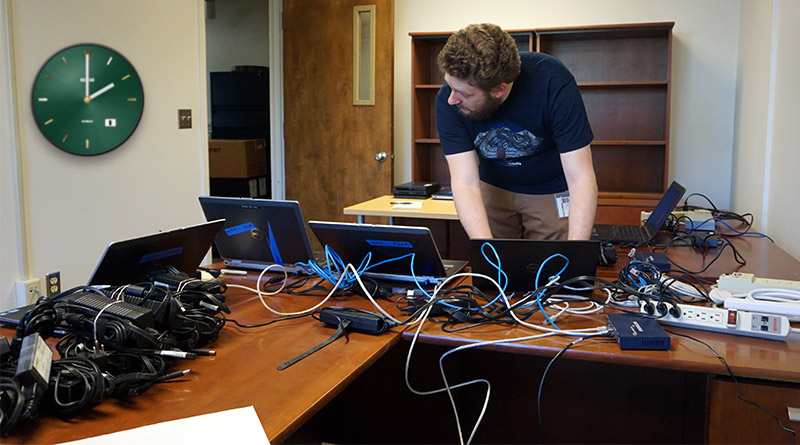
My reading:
2 h 00 min
